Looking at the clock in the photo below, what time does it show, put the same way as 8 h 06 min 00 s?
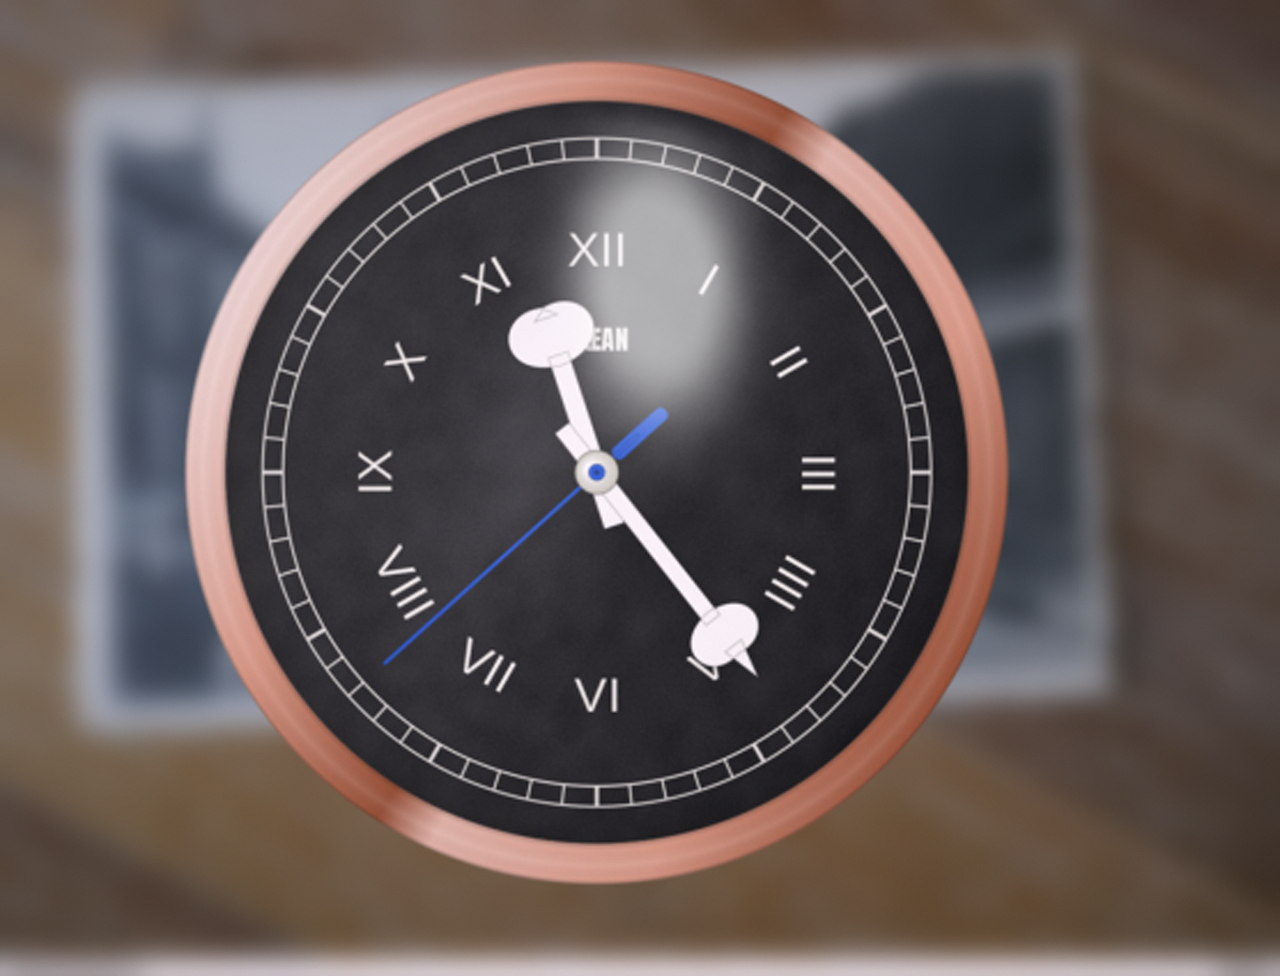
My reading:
11 h 23 min 38 s
